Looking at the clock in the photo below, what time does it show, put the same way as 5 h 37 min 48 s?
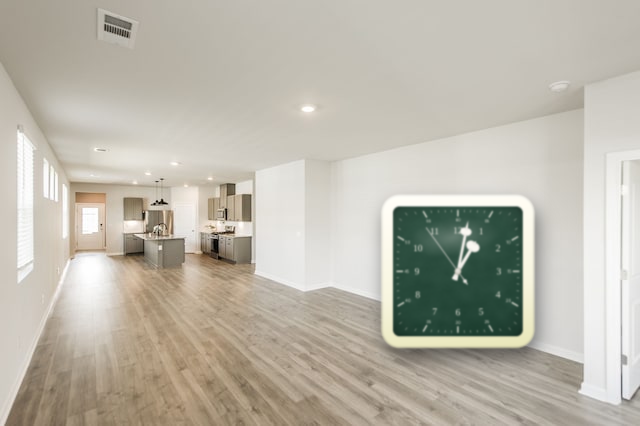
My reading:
1 h 01 min 54 s
